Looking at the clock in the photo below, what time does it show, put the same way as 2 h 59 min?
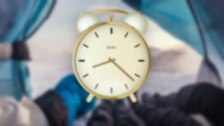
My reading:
8 h 22 min
